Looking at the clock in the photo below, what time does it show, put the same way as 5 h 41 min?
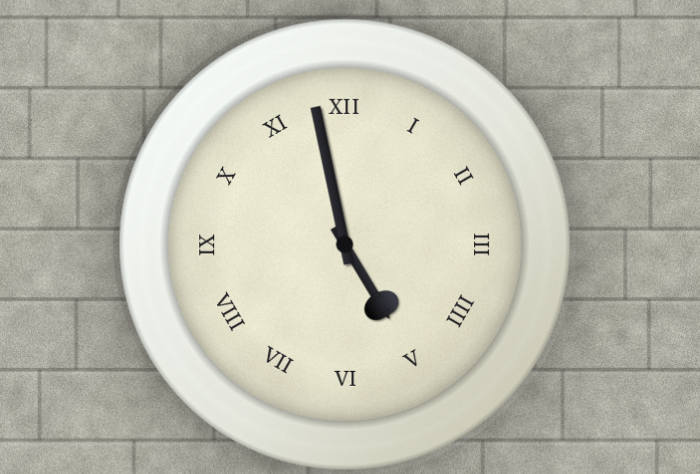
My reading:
4 h 58 min
